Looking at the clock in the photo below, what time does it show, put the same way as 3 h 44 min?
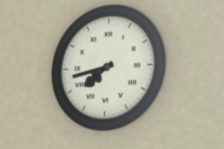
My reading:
7 h 43 min
